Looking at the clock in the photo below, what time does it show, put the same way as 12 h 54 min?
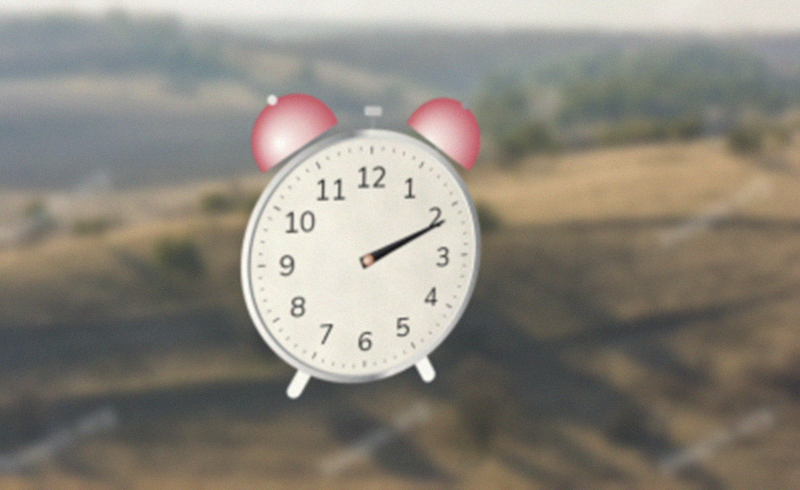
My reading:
2 h 11 min
